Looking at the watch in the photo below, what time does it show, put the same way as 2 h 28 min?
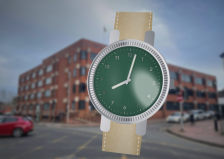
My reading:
8 h 02 min
